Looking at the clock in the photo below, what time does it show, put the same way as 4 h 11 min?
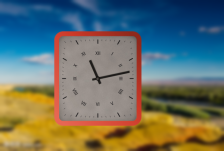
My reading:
11 h 13 min
